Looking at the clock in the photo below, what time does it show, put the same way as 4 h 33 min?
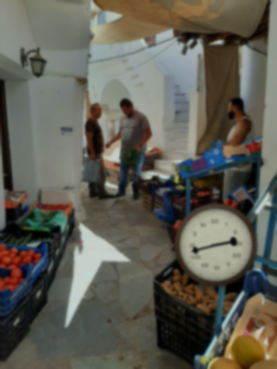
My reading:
2 h 43 min
